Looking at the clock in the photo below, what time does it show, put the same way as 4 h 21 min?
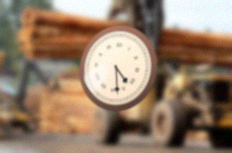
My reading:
4 h 28 min
